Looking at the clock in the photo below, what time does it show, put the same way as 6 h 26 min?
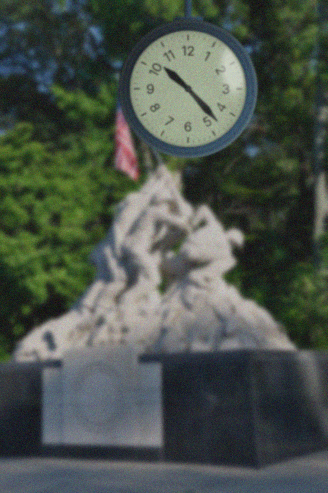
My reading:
10 h 23 min
